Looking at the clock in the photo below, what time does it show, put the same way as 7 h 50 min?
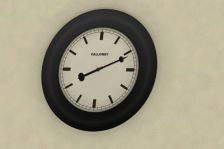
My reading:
8 h 11 min
